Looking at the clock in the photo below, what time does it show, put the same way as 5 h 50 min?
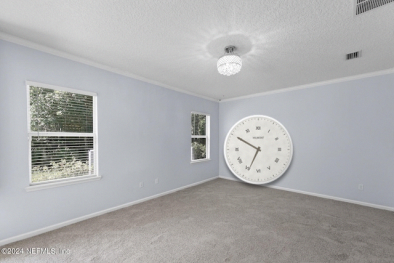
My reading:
6 h 50 min
